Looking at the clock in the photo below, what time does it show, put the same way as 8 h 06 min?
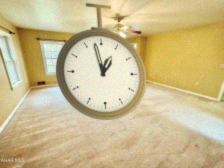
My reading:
12 h 58 min
